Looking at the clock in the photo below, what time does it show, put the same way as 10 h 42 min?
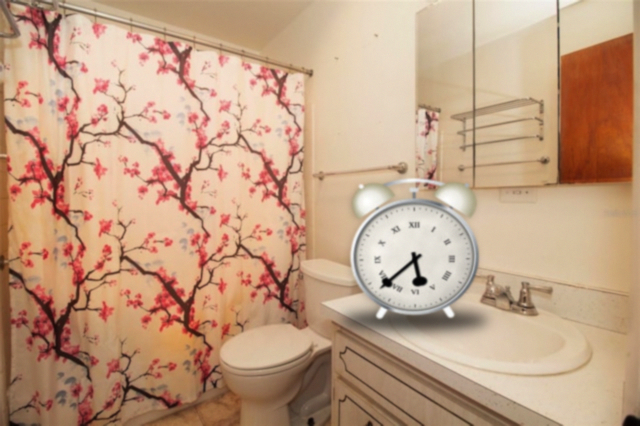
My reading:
5 h 38 min
